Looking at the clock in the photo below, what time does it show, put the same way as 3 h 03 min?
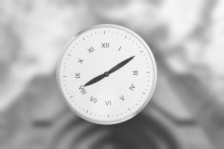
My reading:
8 h 10 min
